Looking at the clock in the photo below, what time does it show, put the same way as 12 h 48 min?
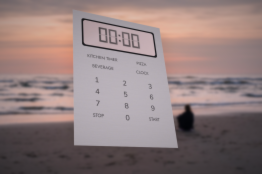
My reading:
0 h 00 min
